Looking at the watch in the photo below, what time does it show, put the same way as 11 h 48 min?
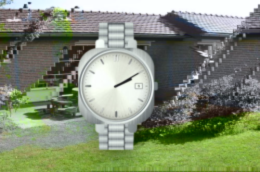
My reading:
2 h 10 min
